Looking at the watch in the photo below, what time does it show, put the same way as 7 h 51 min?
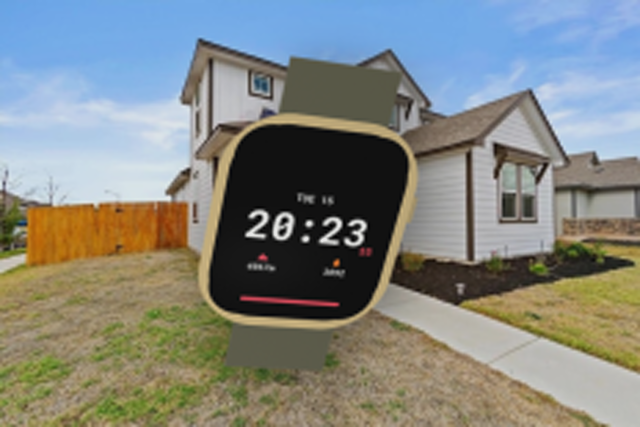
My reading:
20 h 23 min
